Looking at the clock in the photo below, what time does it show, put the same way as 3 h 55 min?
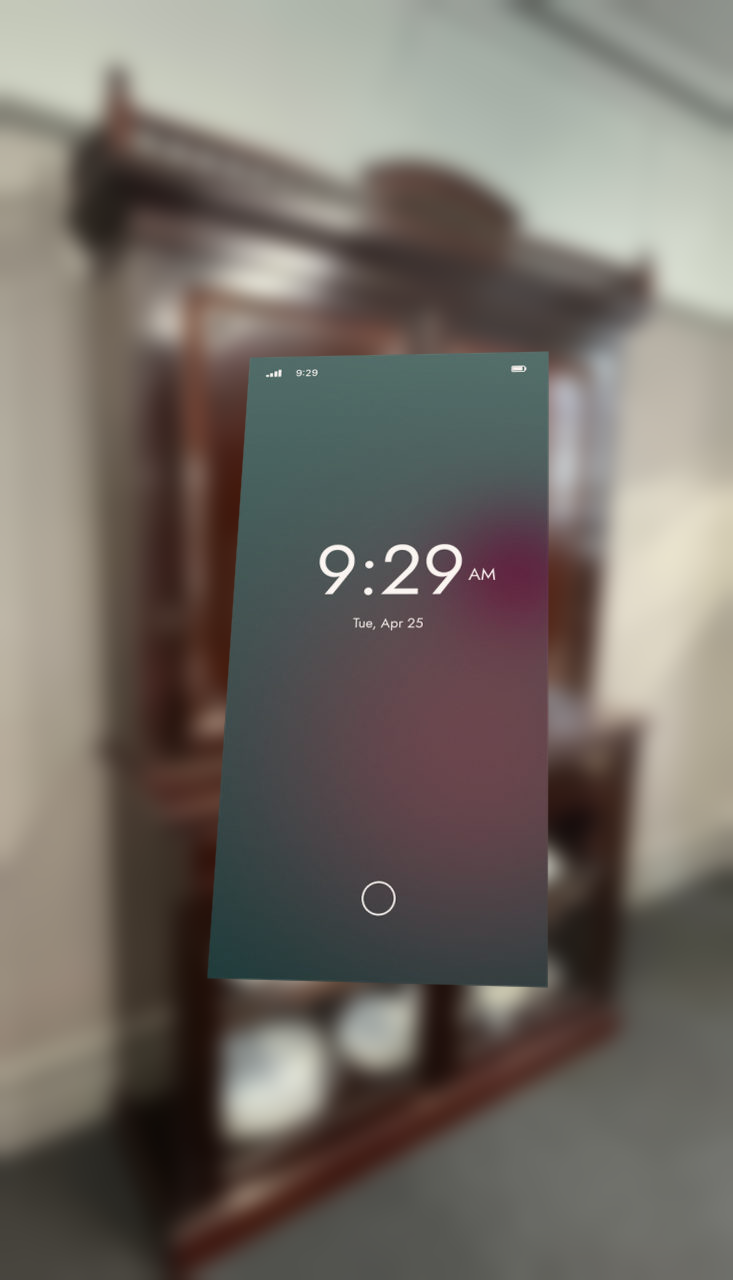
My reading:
9 h 29 min
